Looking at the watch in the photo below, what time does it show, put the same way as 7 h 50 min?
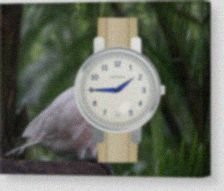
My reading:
1 h 45 min
